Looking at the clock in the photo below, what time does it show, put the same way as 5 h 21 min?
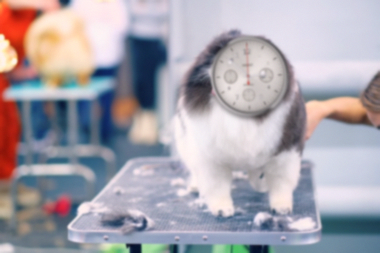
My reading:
2 h 52 min
